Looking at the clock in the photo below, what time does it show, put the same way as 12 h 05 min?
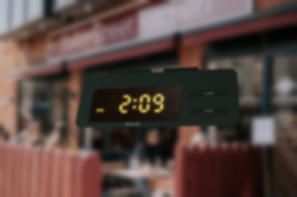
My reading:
2 h 09 min
